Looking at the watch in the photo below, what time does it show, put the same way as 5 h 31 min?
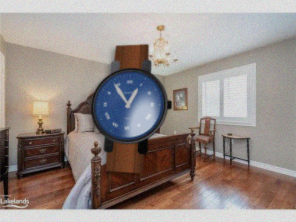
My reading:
12 h 54 min
